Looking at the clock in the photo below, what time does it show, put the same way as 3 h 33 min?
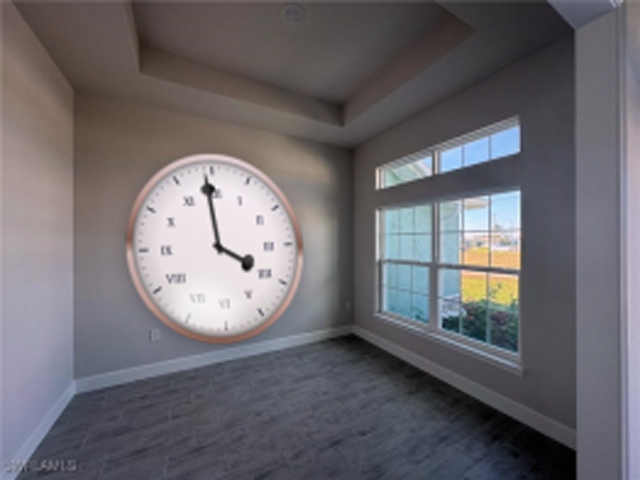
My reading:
3 h 59 min
